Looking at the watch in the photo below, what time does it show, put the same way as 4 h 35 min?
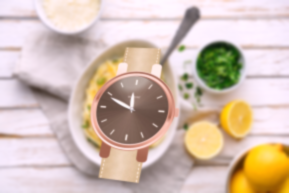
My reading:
11 h 49 min
